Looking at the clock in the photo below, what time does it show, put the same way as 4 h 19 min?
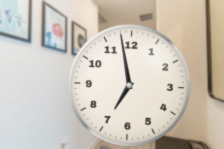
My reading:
6 h 58 min
